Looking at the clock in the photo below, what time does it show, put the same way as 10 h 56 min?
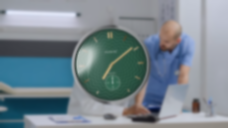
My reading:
7 h 09 min
